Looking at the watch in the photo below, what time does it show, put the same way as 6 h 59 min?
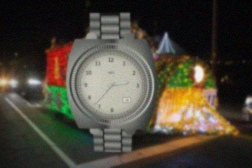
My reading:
2 h 37 min
